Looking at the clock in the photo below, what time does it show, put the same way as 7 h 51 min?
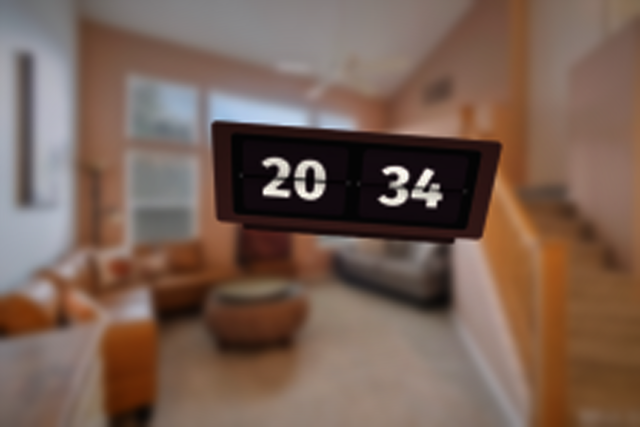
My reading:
20 h 34 min
